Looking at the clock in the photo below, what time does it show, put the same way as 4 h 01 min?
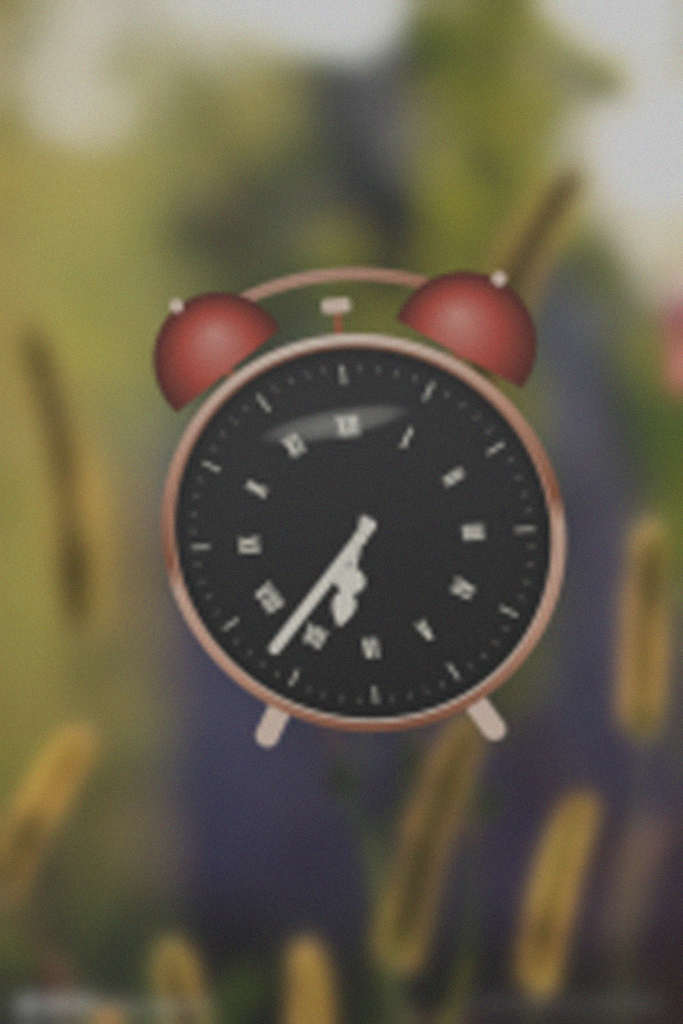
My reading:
6 h 37 min
